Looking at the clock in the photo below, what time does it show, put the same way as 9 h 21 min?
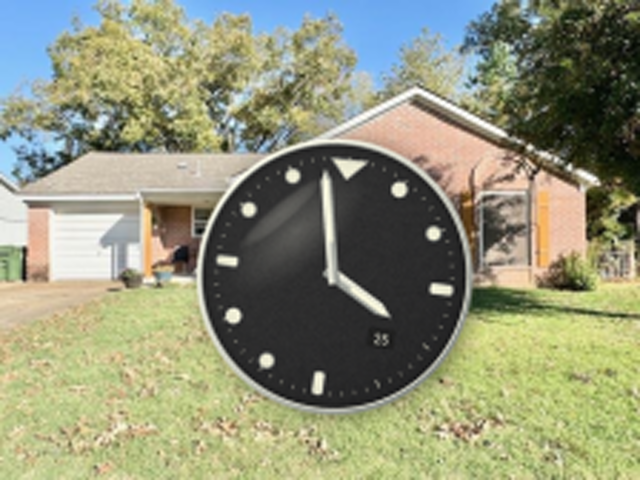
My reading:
3 h 58 min
